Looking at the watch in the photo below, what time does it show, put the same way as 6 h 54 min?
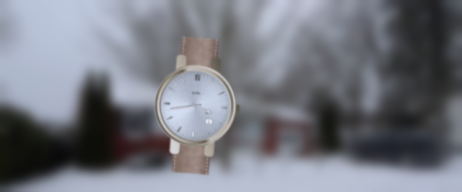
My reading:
3 h 43 min
